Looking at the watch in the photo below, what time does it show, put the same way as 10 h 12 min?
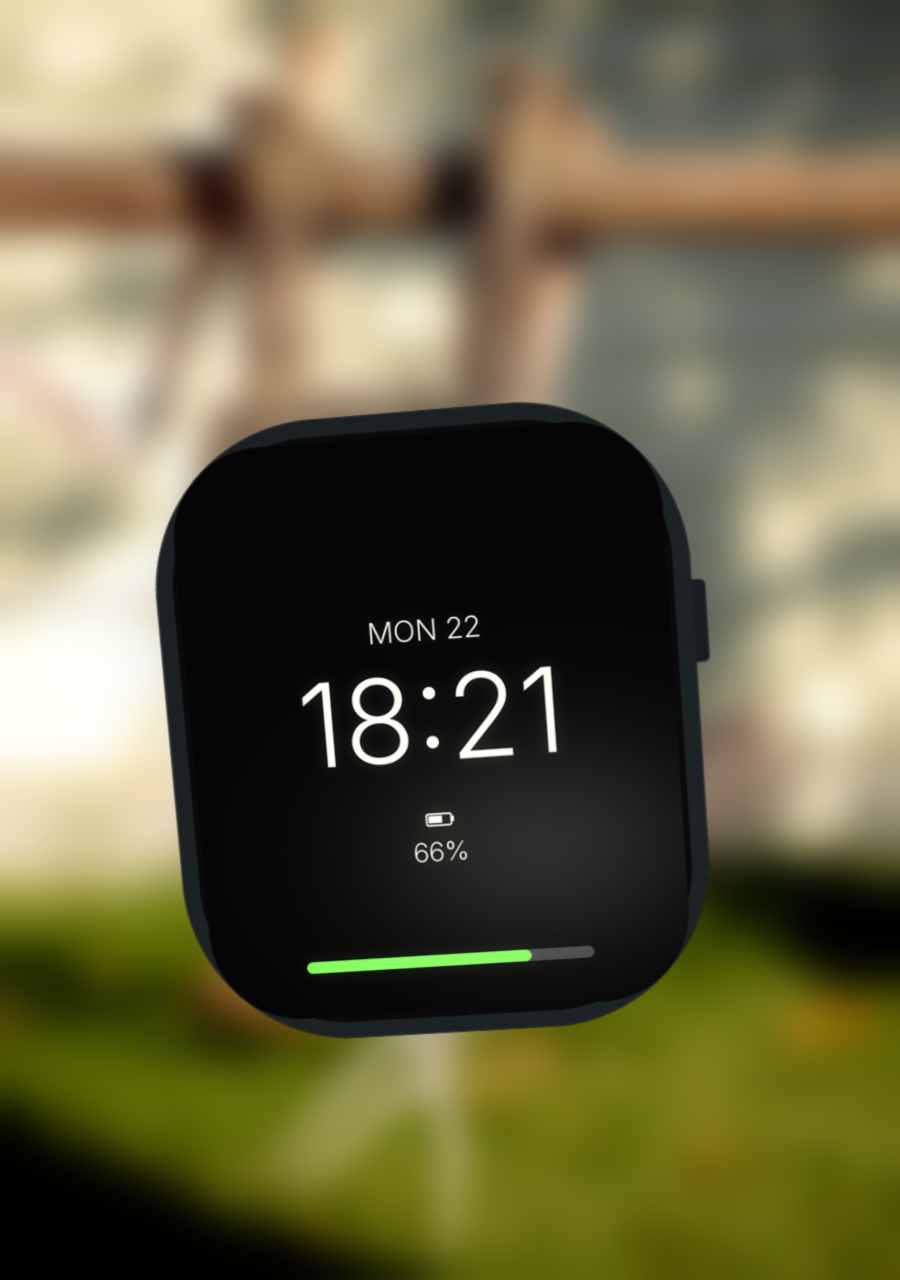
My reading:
18 h 21 min
